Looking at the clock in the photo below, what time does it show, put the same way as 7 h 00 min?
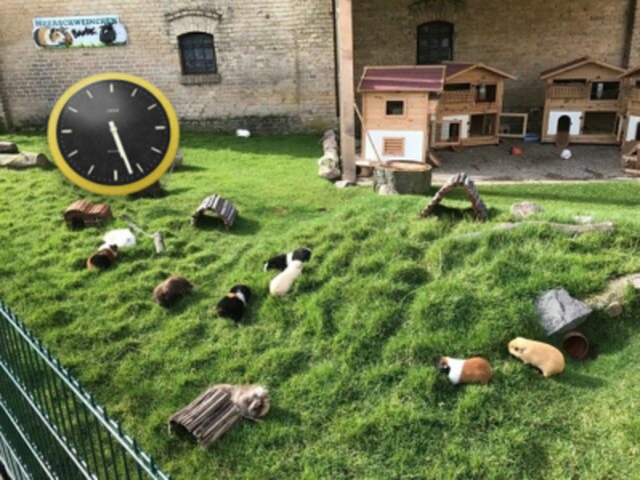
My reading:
5 h 27 min
